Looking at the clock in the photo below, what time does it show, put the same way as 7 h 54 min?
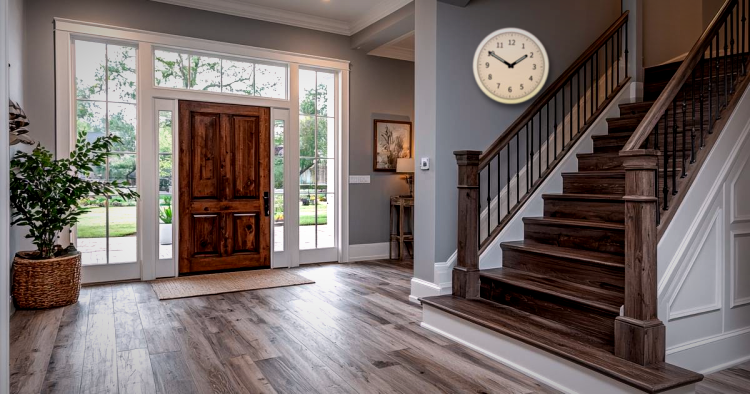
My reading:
1 h 50 min
